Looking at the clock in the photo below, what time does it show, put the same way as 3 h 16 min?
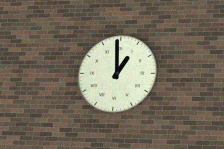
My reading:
12 h 59 min
